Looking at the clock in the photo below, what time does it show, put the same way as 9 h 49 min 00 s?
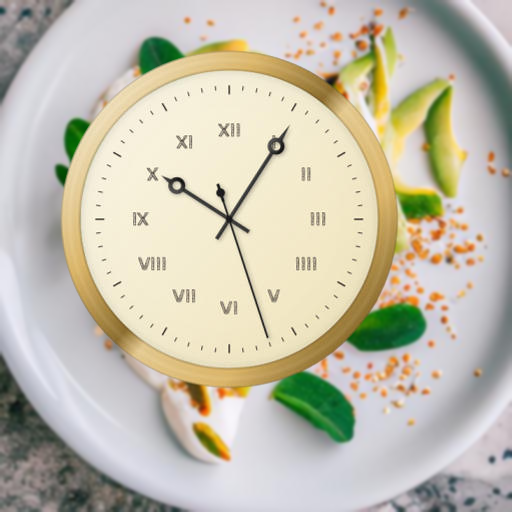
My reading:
10 h 05 min 27 s
